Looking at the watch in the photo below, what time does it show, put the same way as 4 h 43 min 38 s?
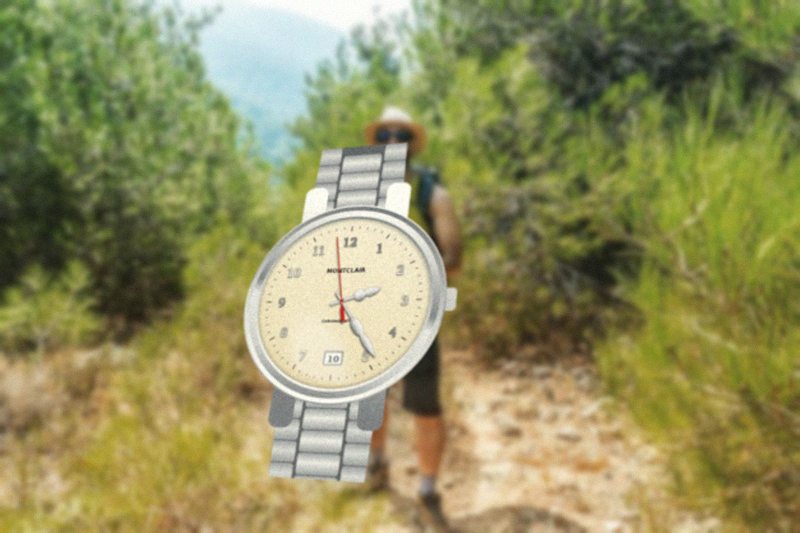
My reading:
2 h 23 min 58 s
